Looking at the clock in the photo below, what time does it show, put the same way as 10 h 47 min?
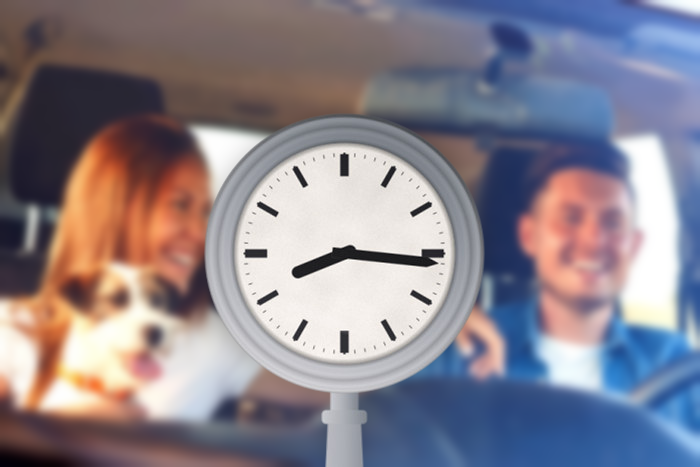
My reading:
8 h 16 min
